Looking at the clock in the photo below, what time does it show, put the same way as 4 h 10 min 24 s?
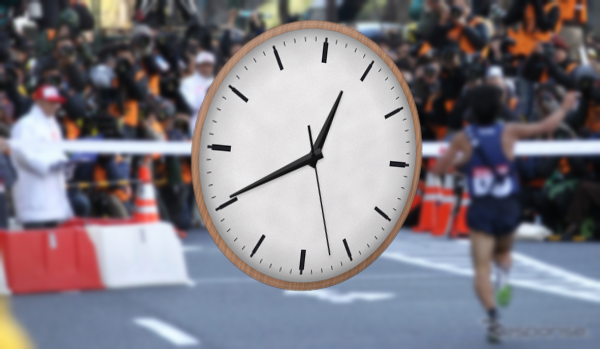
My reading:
12 h 40 min 27 s
